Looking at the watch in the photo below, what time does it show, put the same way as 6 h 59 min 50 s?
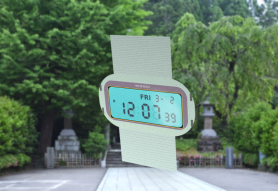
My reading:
12 h 07 min 39 s
